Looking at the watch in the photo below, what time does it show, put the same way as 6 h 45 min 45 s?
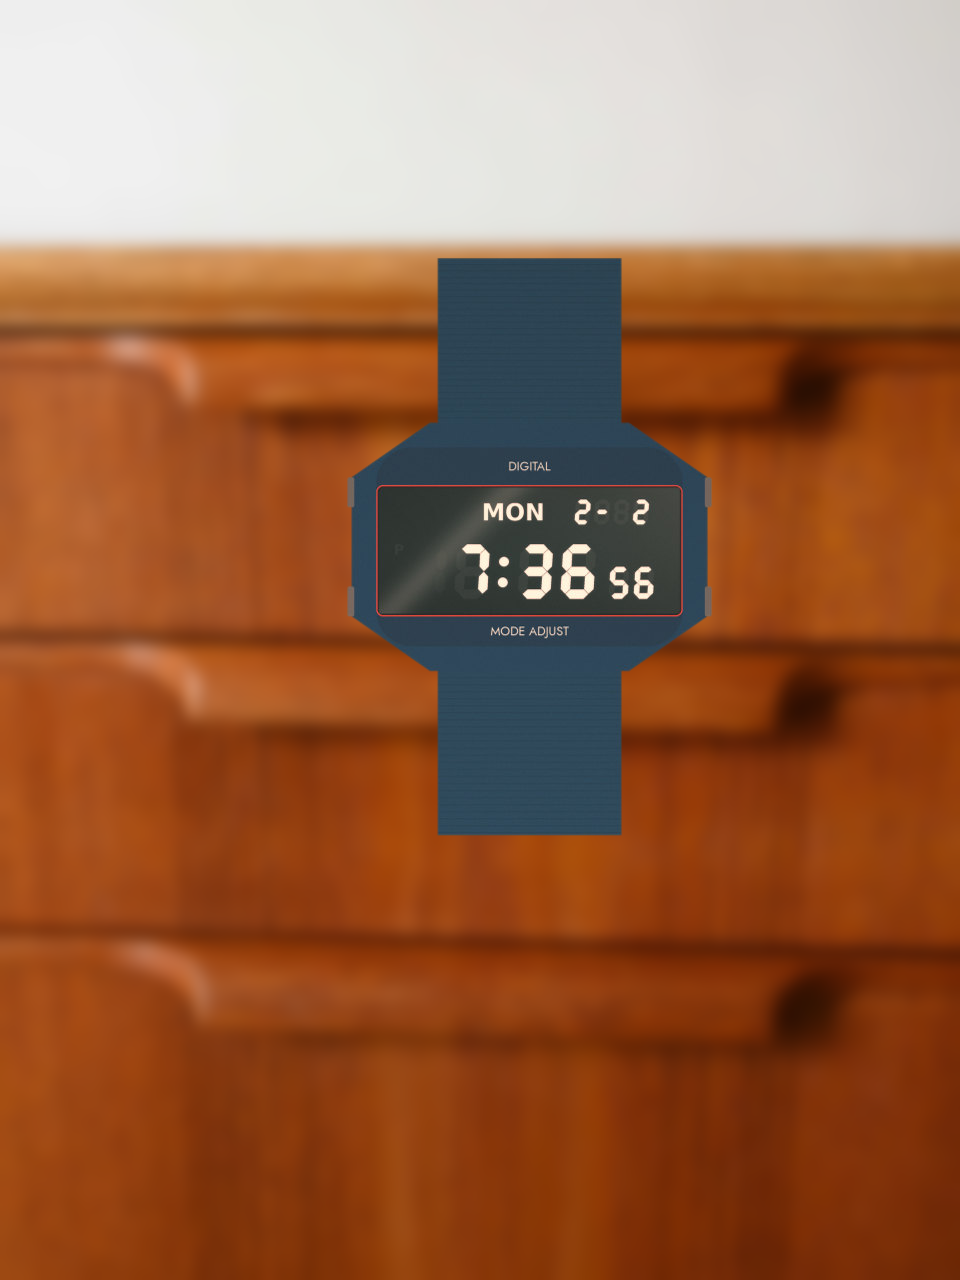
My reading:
7 h 36 min 56 s
